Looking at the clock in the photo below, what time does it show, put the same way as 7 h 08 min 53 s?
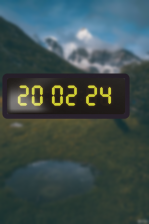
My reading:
20 h 02 min 24 s
